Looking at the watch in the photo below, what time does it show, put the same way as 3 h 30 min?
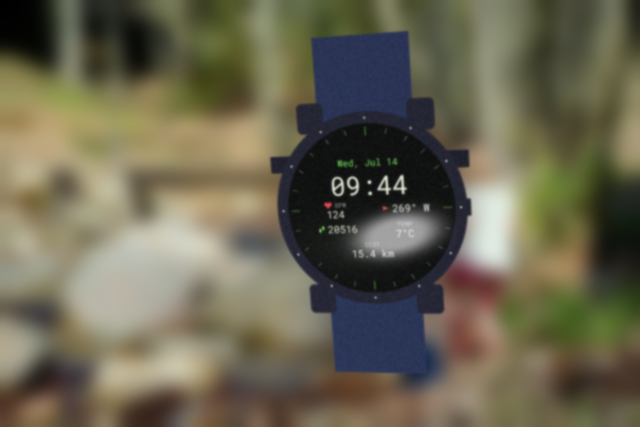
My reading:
9 h 44 min
